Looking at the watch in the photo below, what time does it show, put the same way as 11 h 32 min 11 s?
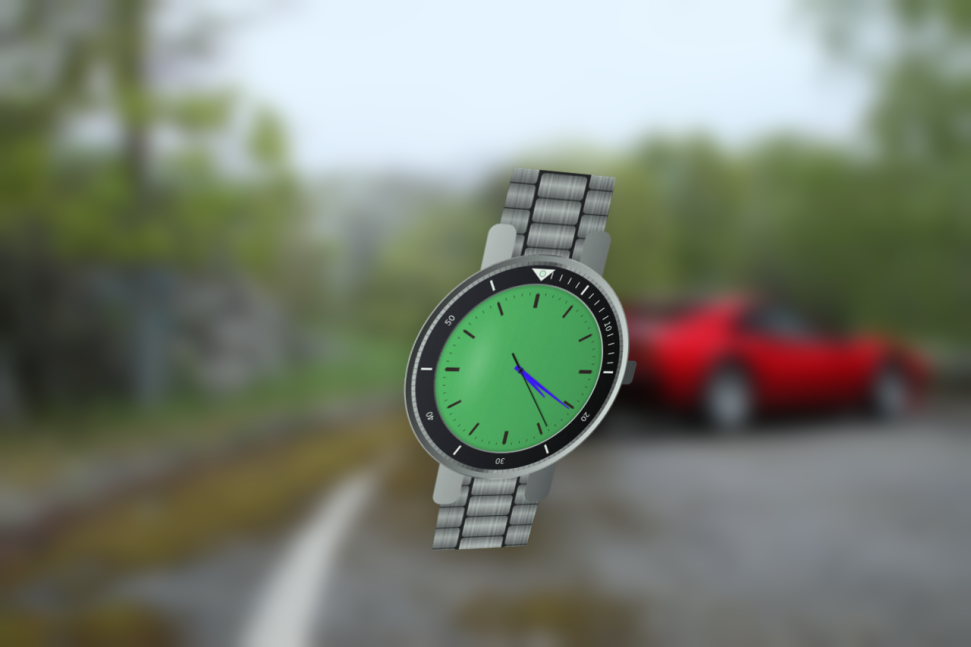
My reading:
4 h 20 min 24 s
